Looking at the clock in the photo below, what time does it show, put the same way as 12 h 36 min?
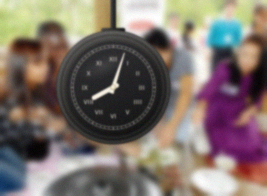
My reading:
8 h 03 min
